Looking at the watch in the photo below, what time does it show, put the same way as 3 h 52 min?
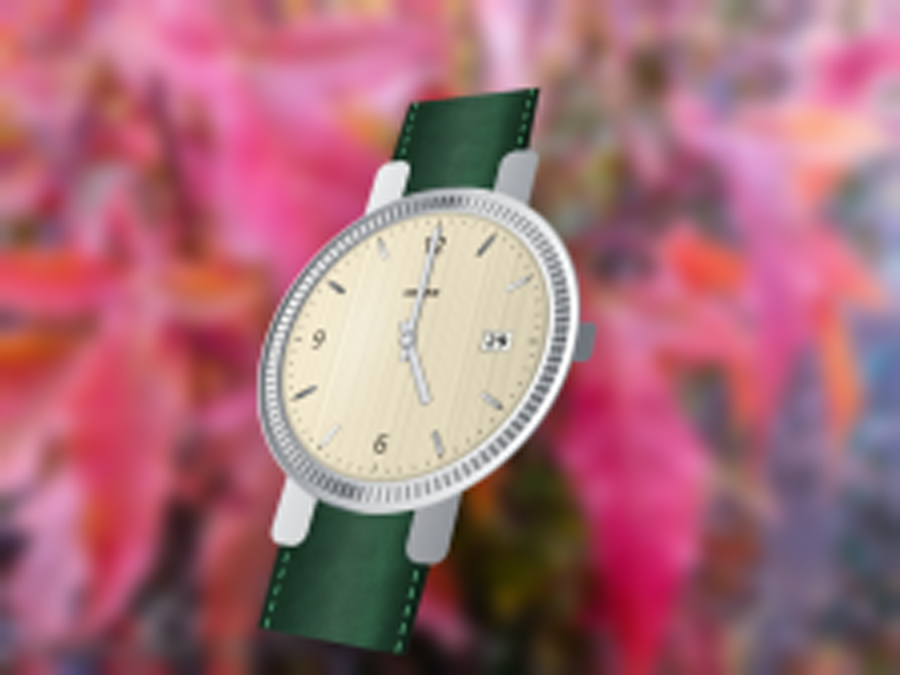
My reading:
5 h 00 min
